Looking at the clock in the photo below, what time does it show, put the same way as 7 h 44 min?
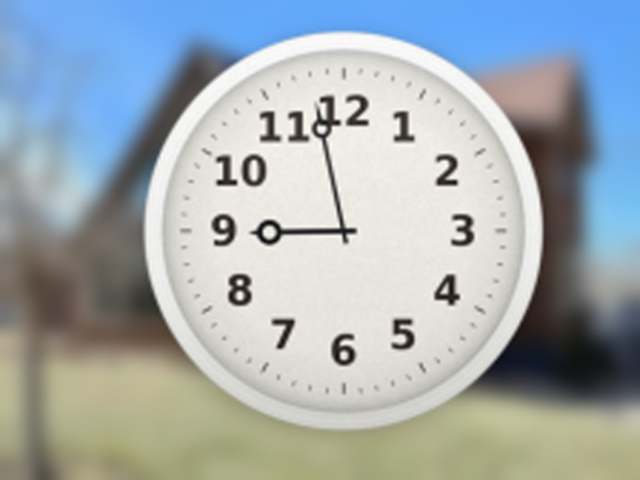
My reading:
8 h 58 min
